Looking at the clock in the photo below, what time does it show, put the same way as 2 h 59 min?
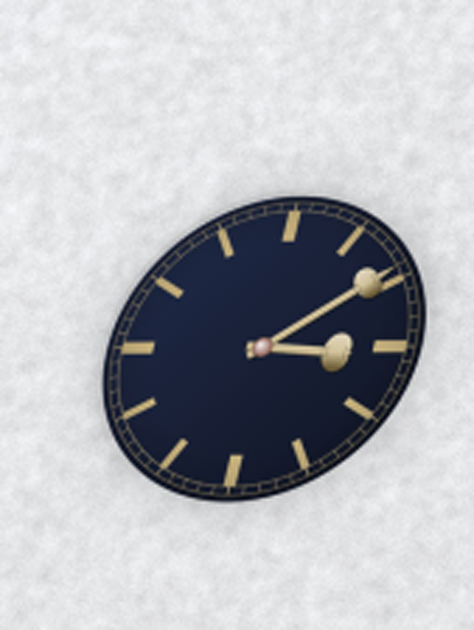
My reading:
3 h 09 min
